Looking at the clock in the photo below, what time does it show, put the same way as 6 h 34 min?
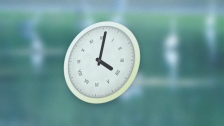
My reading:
4 h 01 min
